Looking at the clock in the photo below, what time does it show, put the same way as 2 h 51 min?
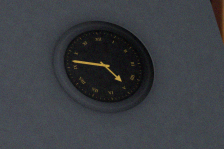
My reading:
4 h 47 min
